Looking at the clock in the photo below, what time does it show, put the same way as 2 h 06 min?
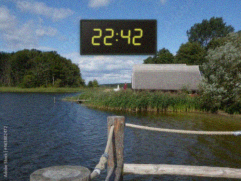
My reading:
22 h 42 min
